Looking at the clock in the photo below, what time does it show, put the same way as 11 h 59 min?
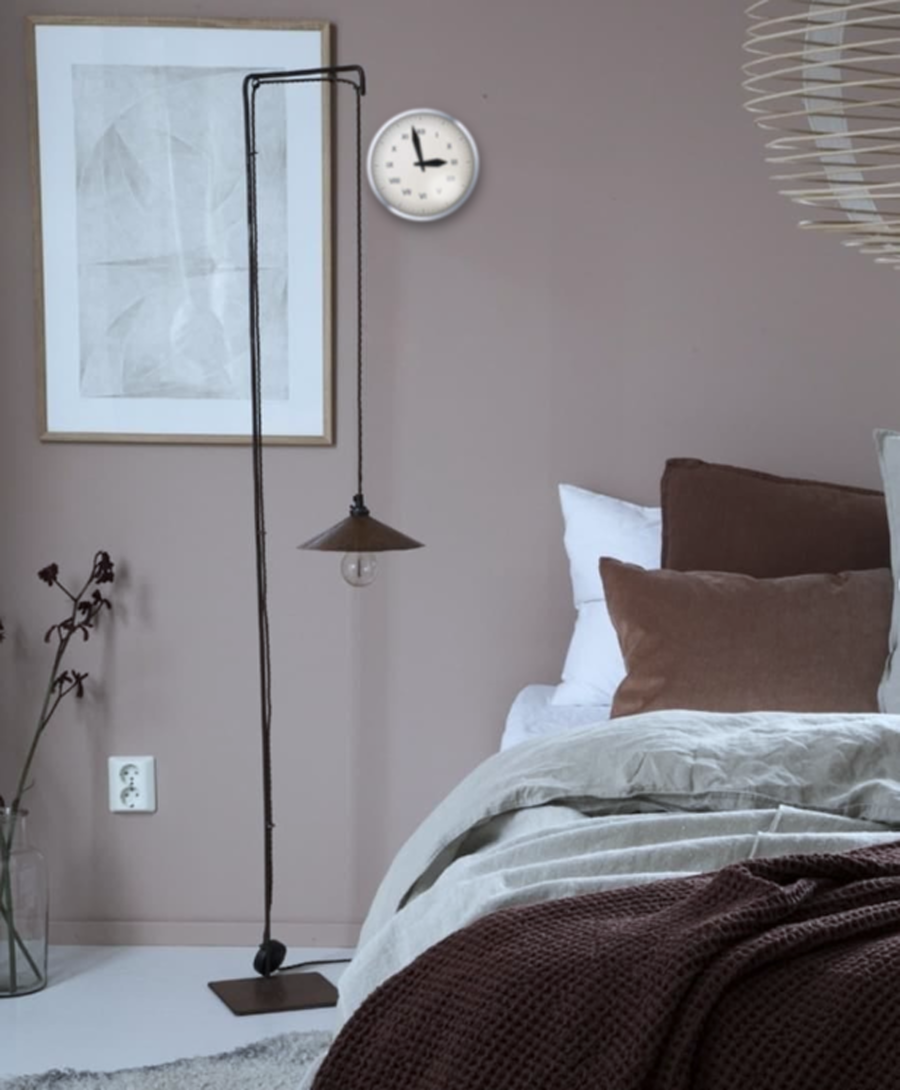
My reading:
2 h 58 min
